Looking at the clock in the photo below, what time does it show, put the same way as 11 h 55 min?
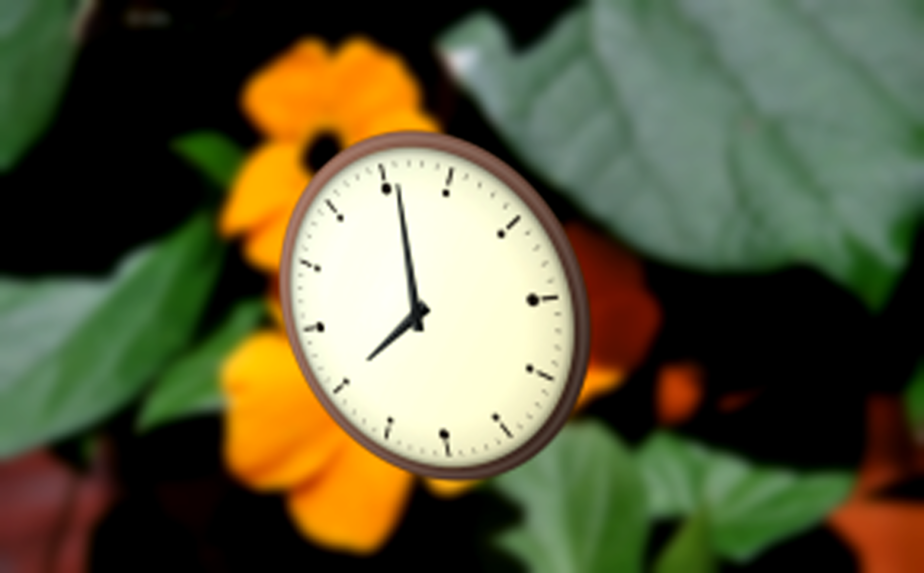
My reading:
8 h 01 min
